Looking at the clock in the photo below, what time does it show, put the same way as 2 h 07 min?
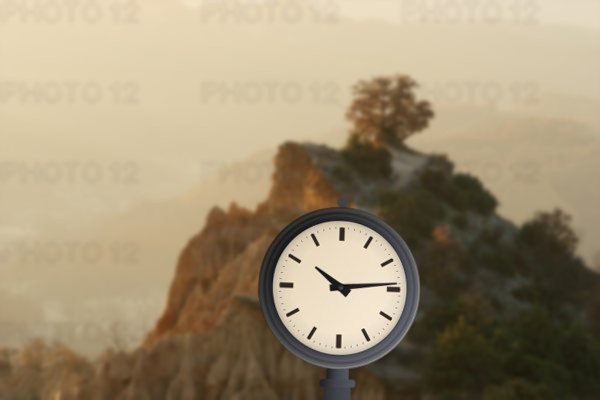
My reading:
10 h 14 min
